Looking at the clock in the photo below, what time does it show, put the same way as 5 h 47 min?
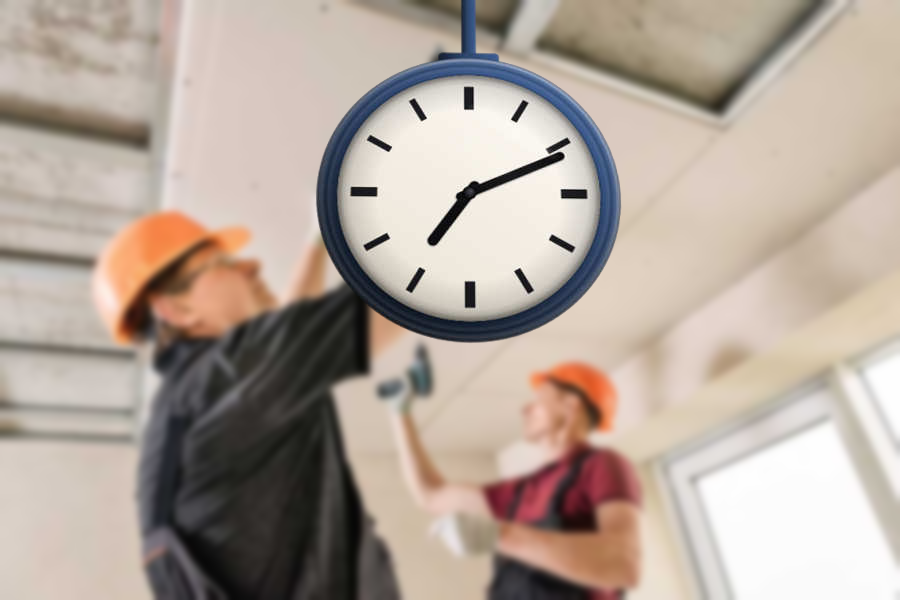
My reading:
7 h 11 min
